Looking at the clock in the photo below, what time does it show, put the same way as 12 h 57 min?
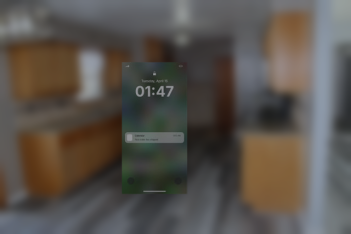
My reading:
1 h 47 min
